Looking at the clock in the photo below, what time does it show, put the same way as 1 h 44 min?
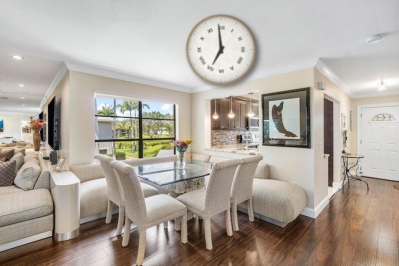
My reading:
6 h 59 min
